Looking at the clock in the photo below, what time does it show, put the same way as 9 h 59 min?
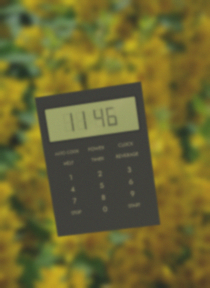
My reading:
11 h 46 min
